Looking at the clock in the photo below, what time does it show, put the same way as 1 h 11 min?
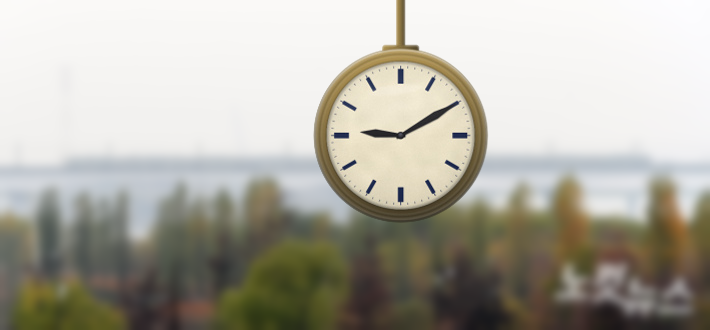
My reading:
9 h 10 min
